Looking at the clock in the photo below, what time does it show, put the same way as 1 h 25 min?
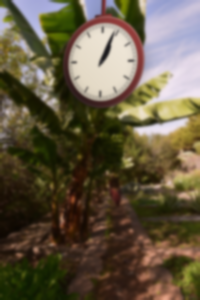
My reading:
1 h 04 min
